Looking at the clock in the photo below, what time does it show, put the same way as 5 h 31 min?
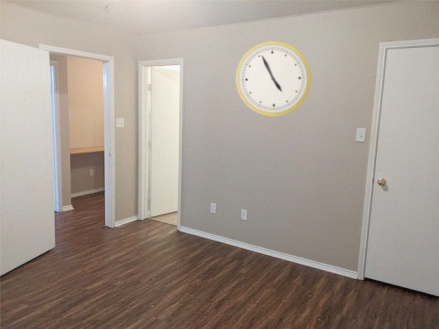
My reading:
4 h 56 min
